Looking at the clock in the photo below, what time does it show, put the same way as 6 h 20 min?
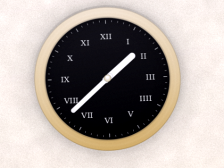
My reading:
1 h 38 min
